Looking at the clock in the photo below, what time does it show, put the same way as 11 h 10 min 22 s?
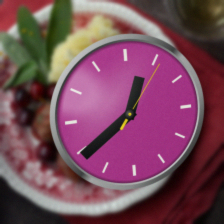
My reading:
12 h 39 min 06 s
